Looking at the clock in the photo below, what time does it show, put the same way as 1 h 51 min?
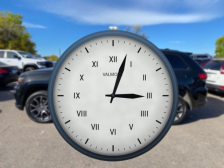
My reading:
3 h 03 min
